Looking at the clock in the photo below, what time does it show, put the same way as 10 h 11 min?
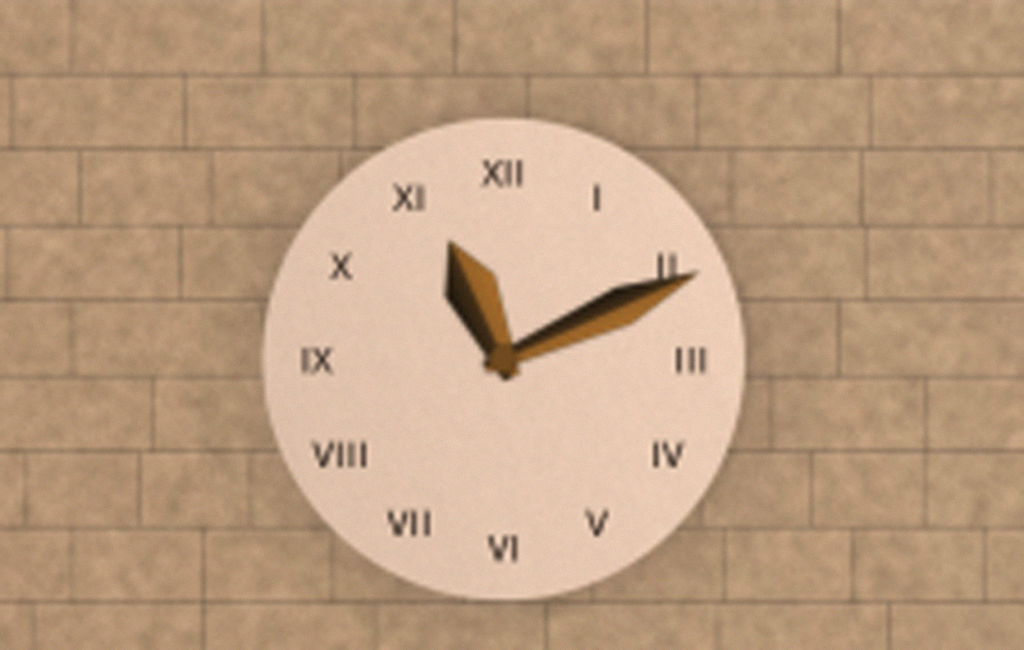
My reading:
11 h 11 min
